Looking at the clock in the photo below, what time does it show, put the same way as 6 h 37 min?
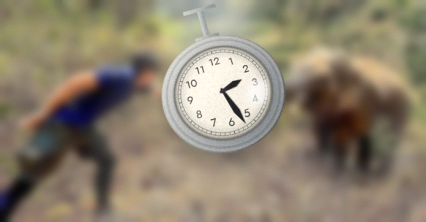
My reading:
2 h 27 min
